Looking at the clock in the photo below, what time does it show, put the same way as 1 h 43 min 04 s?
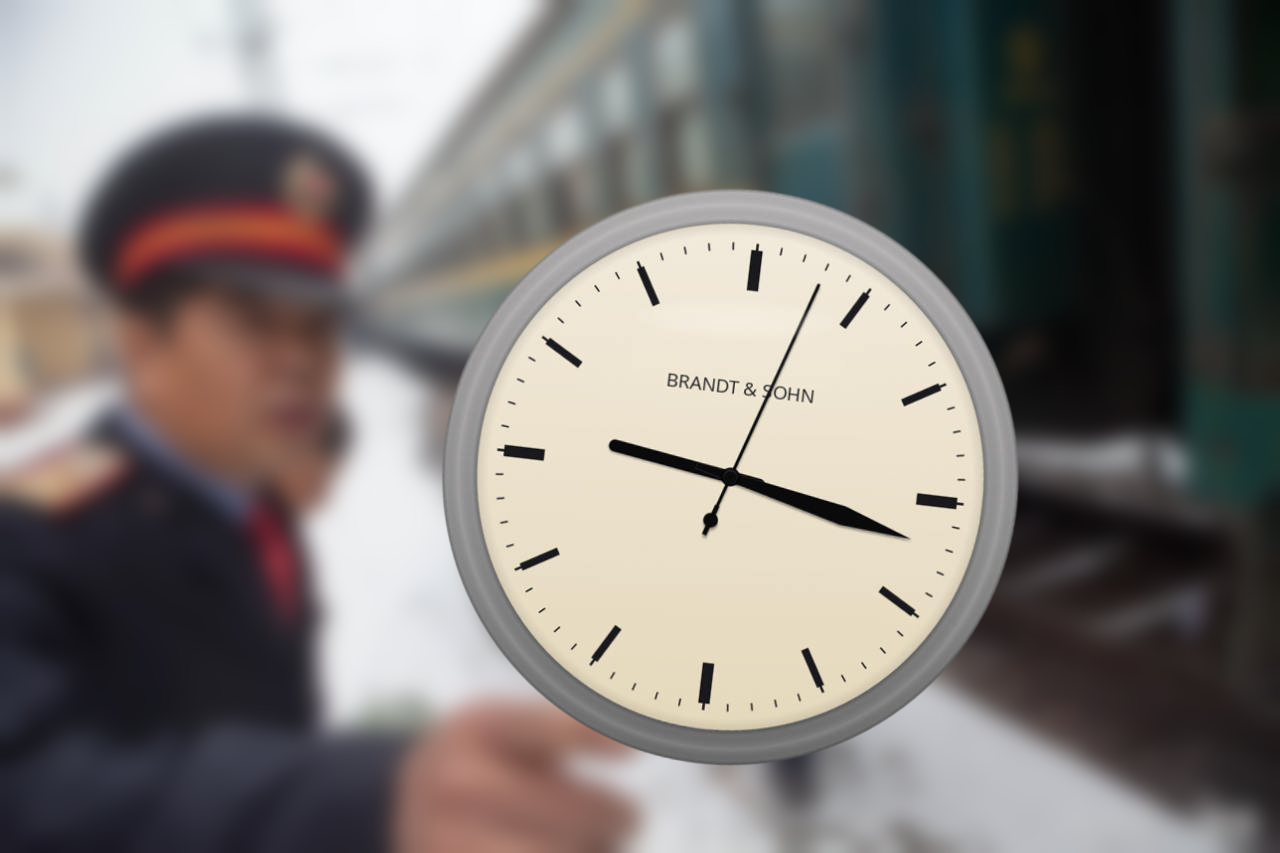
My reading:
9 h 17 min 03 s
